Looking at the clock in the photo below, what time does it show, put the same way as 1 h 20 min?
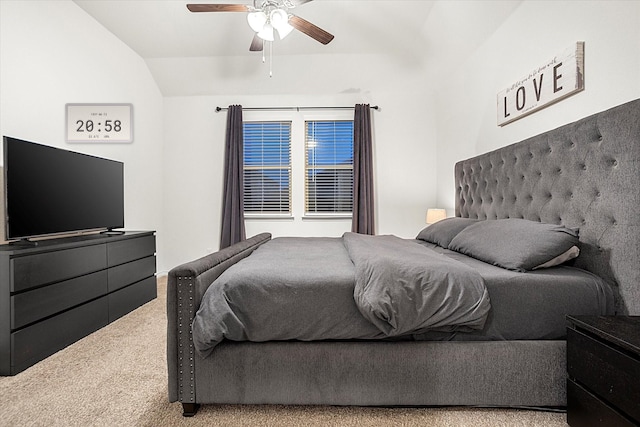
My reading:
20 h 58 min
